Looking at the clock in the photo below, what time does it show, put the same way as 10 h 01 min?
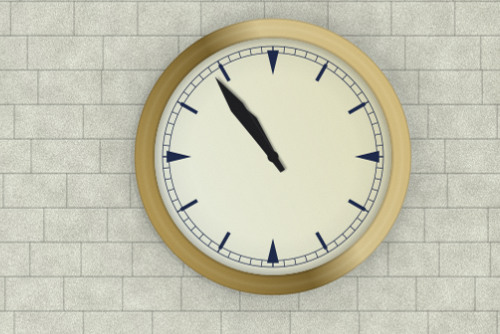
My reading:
10 h 54 min
